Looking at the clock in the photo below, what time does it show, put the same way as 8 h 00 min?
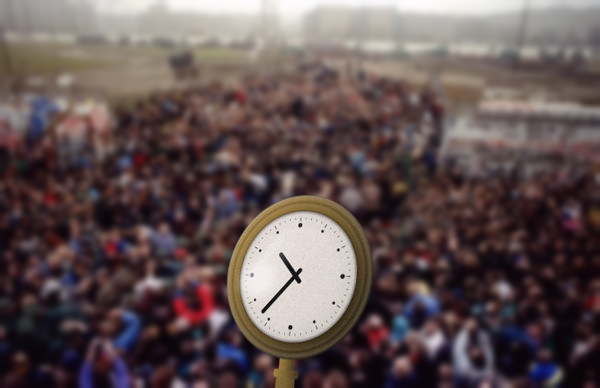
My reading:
10 h 37 min
